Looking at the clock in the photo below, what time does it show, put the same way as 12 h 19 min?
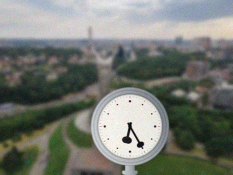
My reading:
6 h 25 min
